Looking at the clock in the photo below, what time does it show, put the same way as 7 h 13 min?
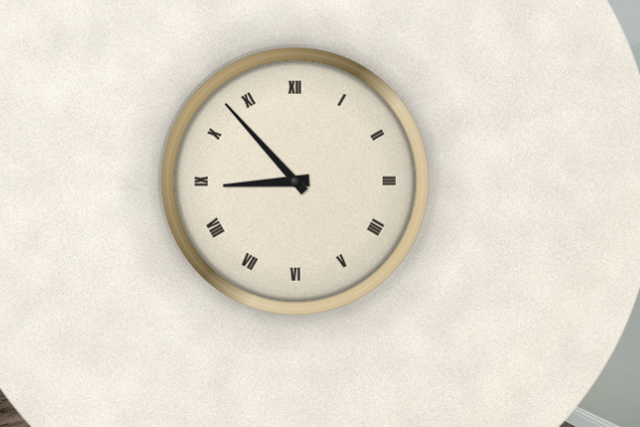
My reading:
8 h 53 min
